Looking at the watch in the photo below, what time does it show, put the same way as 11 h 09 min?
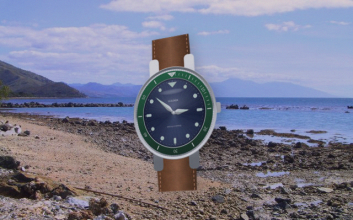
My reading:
2 h 52 min
